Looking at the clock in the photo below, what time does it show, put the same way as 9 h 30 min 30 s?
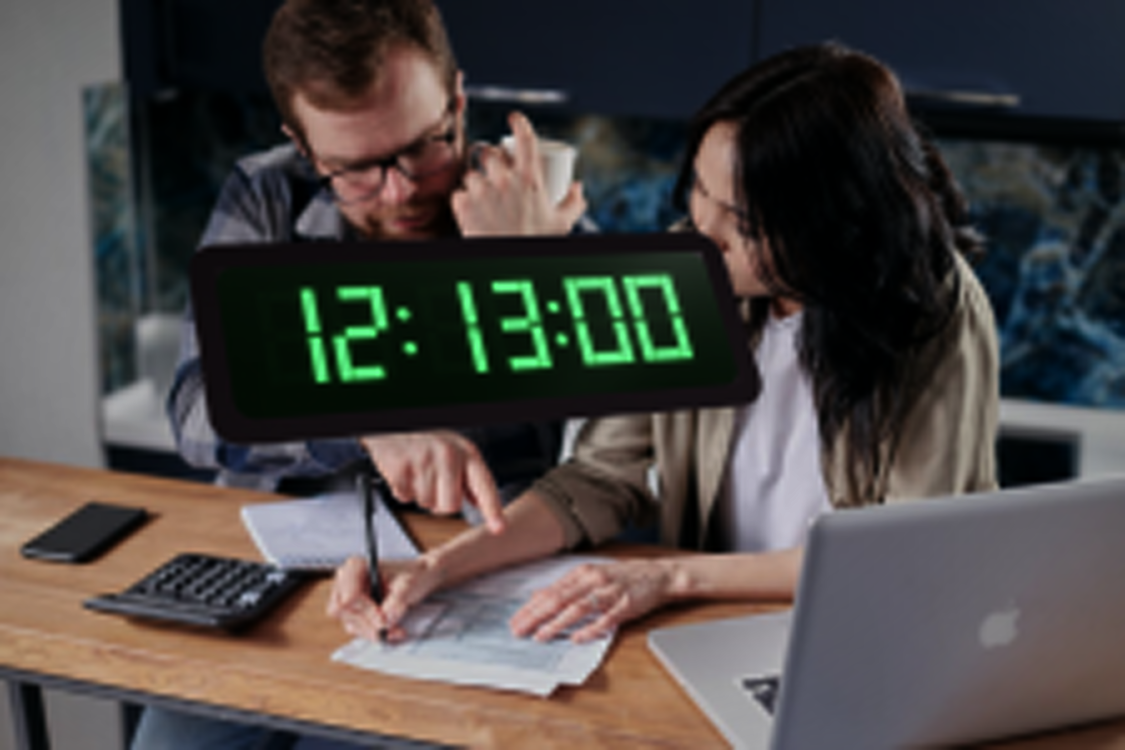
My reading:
12 h 13 min 00 s
